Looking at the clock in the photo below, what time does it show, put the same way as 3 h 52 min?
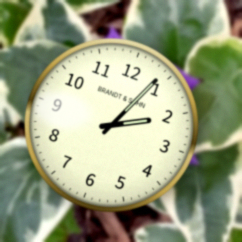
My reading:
2 h 04 min
